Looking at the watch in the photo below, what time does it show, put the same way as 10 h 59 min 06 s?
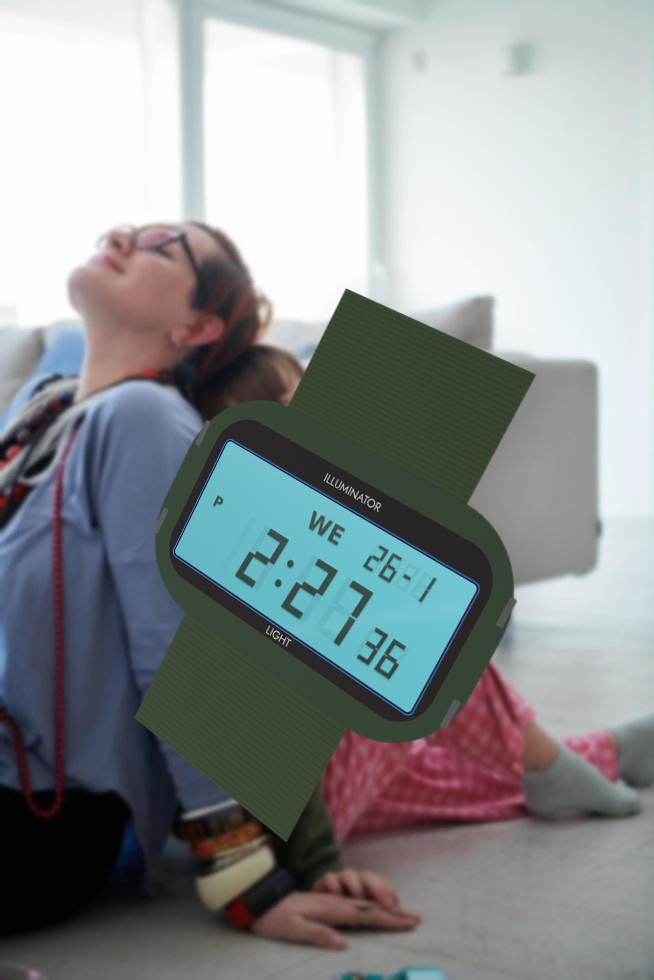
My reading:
2 h 27 min 36 s
